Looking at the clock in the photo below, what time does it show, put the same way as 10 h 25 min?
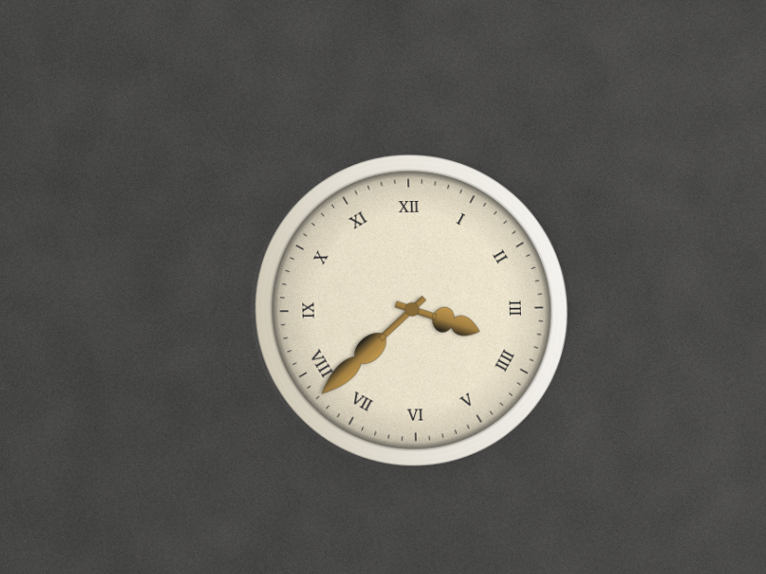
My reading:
3 h 38 min
